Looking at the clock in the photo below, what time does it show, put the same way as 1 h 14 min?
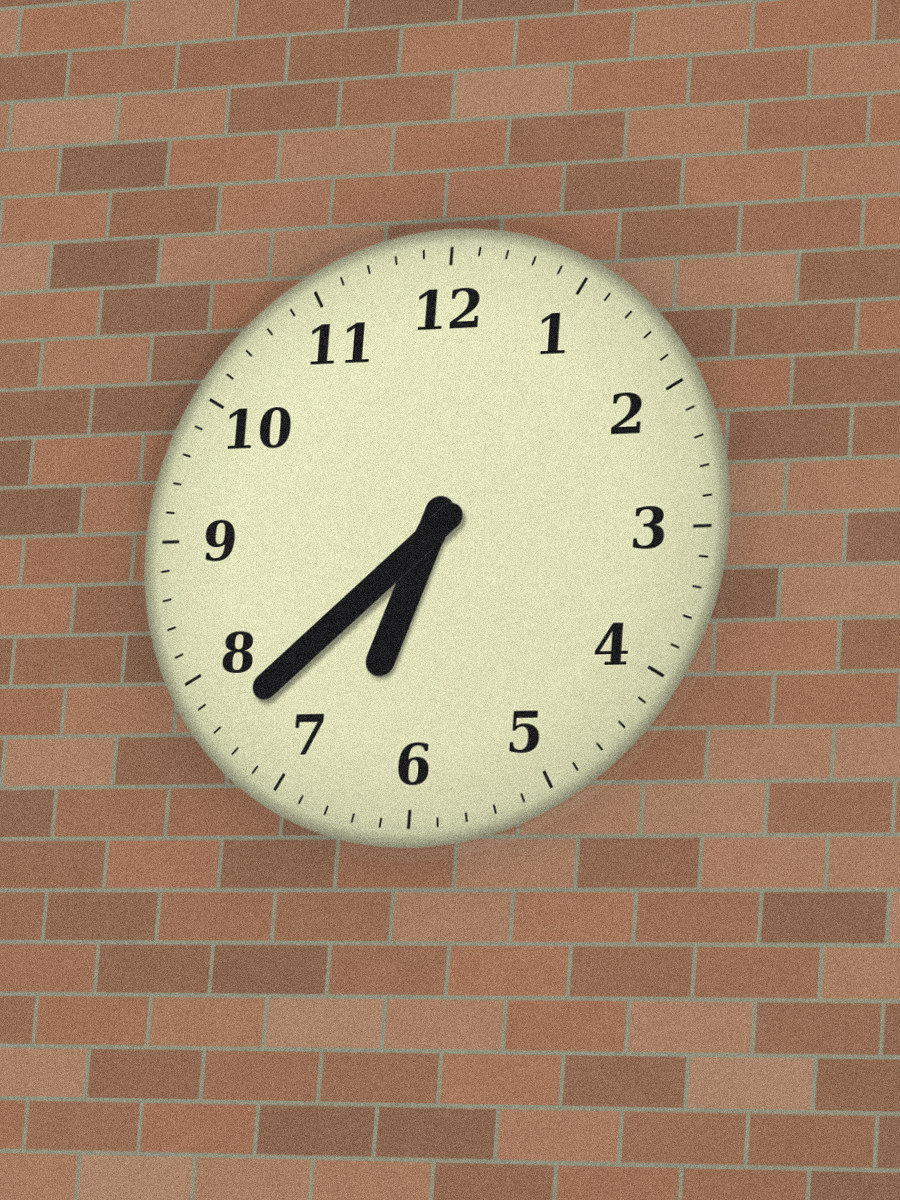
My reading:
6 h 38 min
